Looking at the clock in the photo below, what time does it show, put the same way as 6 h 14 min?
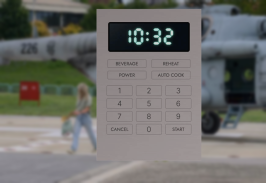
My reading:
10 h 32 min
